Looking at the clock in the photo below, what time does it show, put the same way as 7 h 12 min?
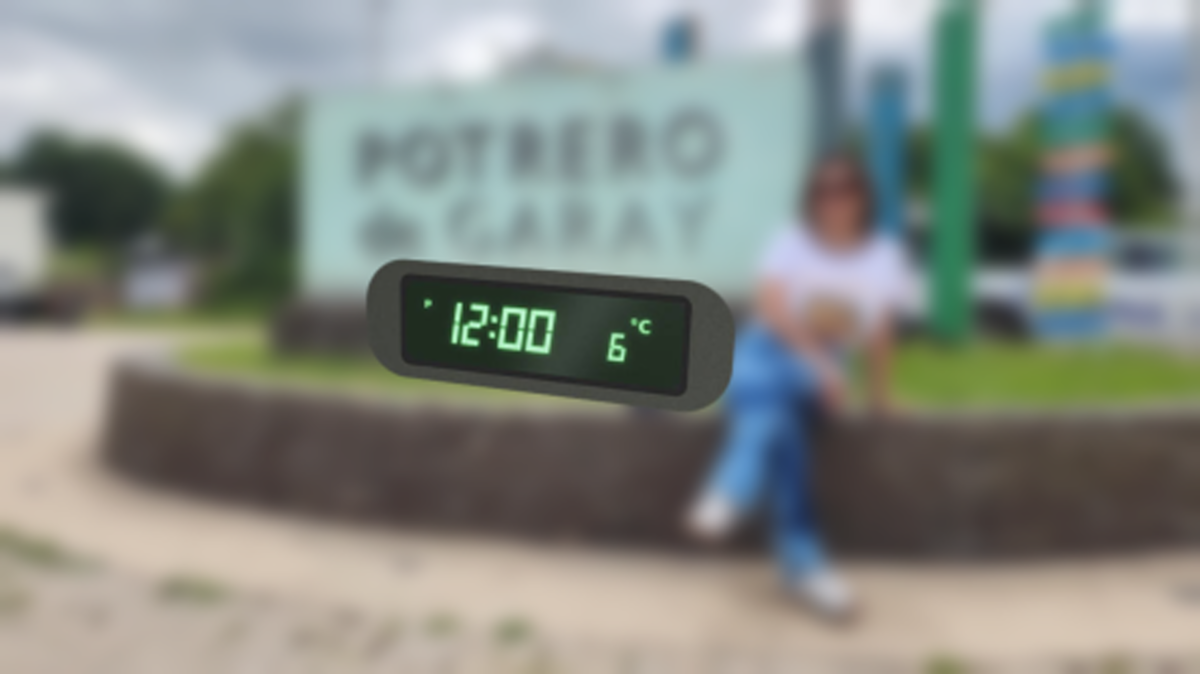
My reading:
12 h 00 min
